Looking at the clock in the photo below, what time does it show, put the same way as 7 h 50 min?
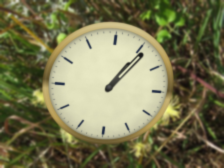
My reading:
1 h 06 min
